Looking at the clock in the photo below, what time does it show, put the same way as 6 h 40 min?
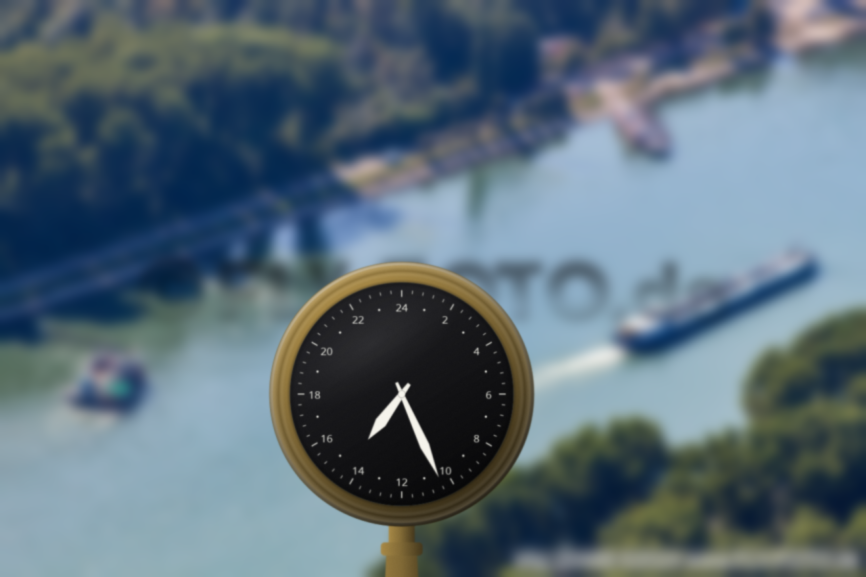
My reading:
14 h 26 min
